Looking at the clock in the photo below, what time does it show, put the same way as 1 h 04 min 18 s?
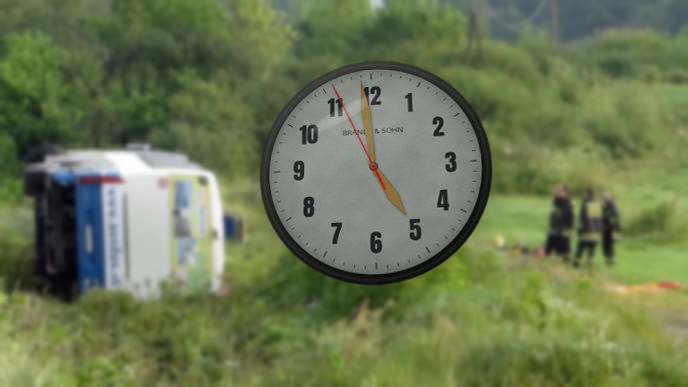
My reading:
4 h 58 min 56 s
